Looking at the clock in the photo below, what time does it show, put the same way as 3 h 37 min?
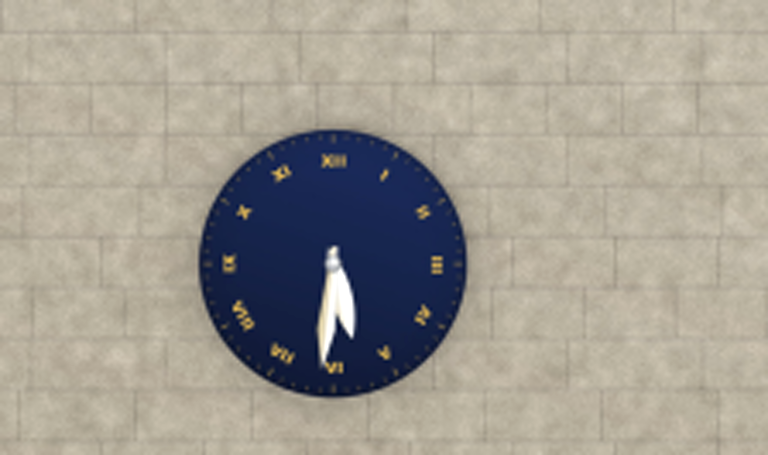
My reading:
5 h 31 min
